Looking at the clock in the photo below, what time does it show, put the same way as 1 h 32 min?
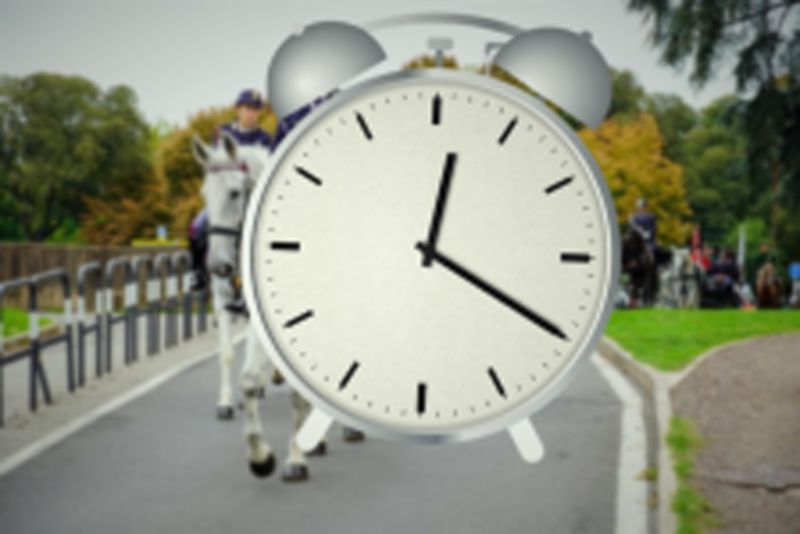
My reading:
12 h 20 min
